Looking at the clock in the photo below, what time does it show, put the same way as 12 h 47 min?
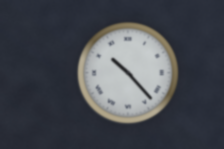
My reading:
10 h 23 min
